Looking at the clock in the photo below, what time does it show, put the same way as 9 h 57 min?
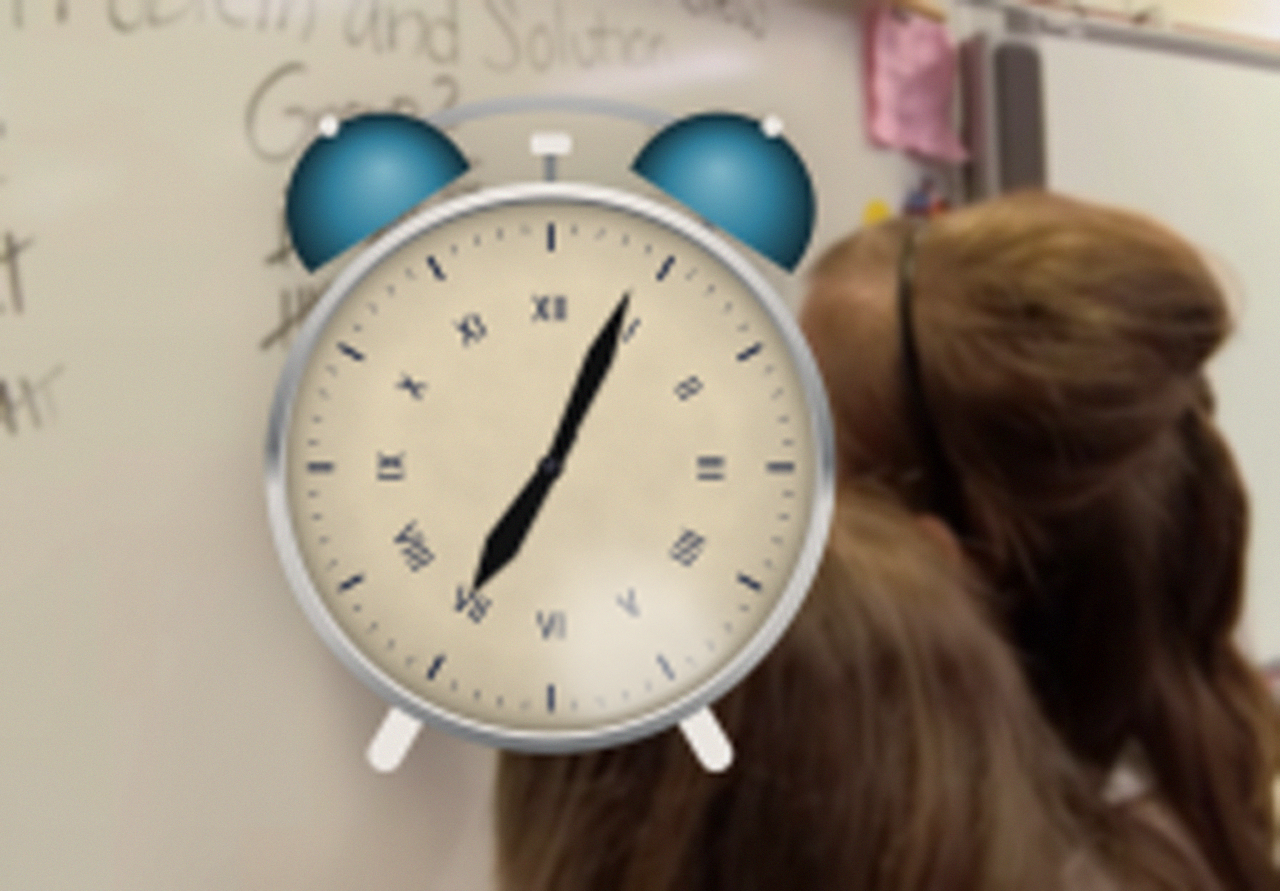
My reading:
7 h 04 min
